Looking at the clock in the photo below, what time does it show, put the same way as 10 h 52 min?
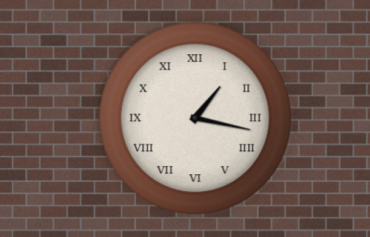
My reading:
1 h 17 min
